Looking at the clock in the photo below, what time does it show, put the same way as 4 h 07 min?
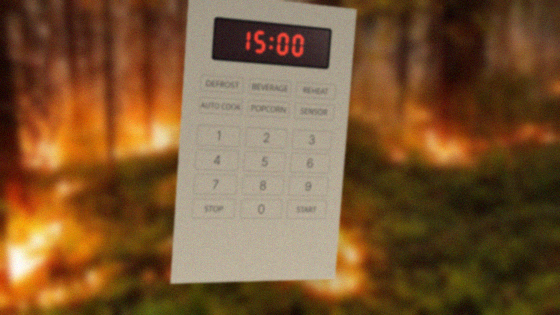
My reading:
15 h 00 min
